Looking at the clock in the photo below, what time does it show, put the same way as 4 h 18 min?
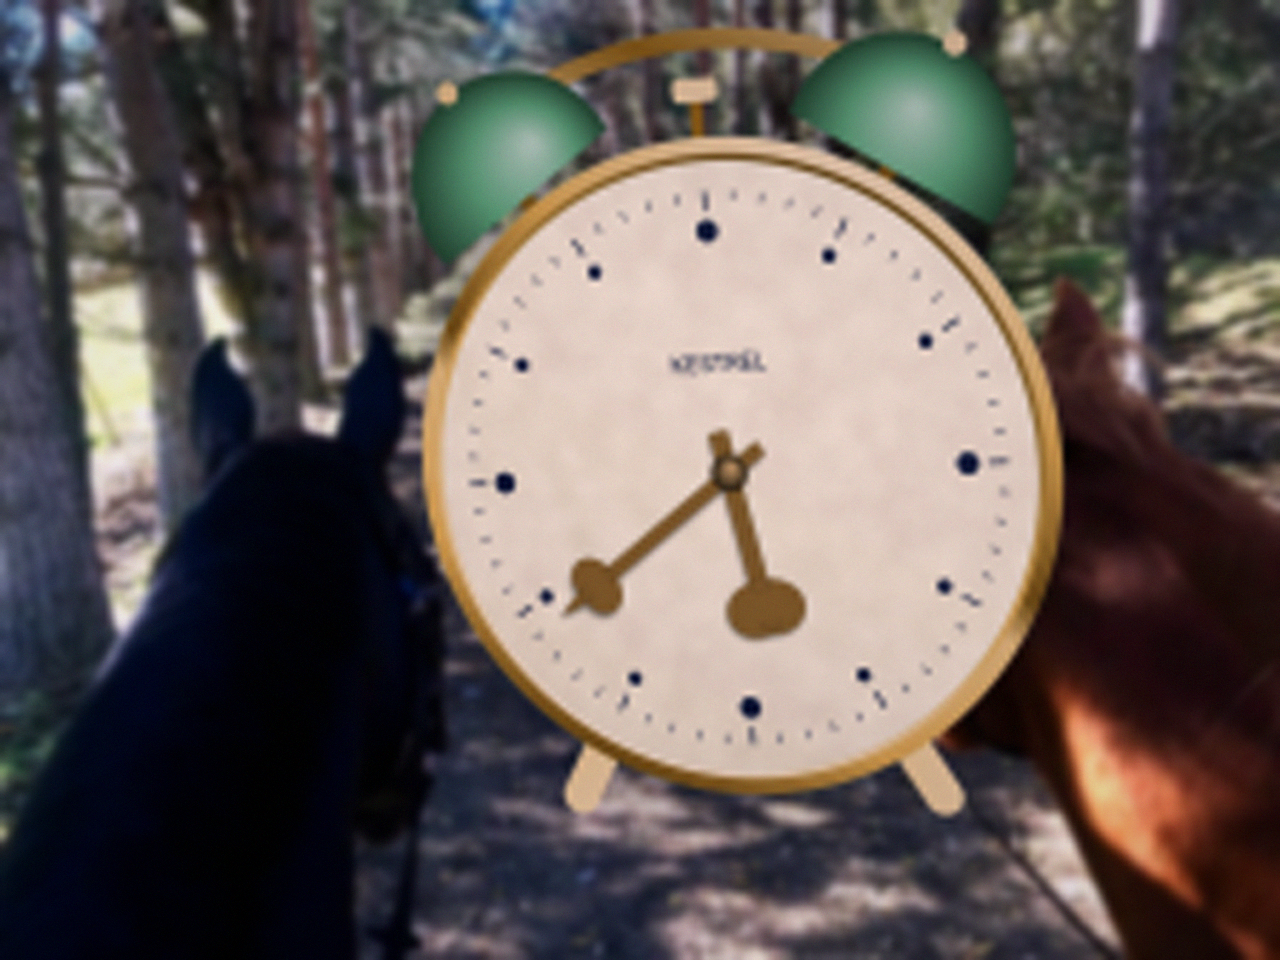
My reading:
5 h 39 min
